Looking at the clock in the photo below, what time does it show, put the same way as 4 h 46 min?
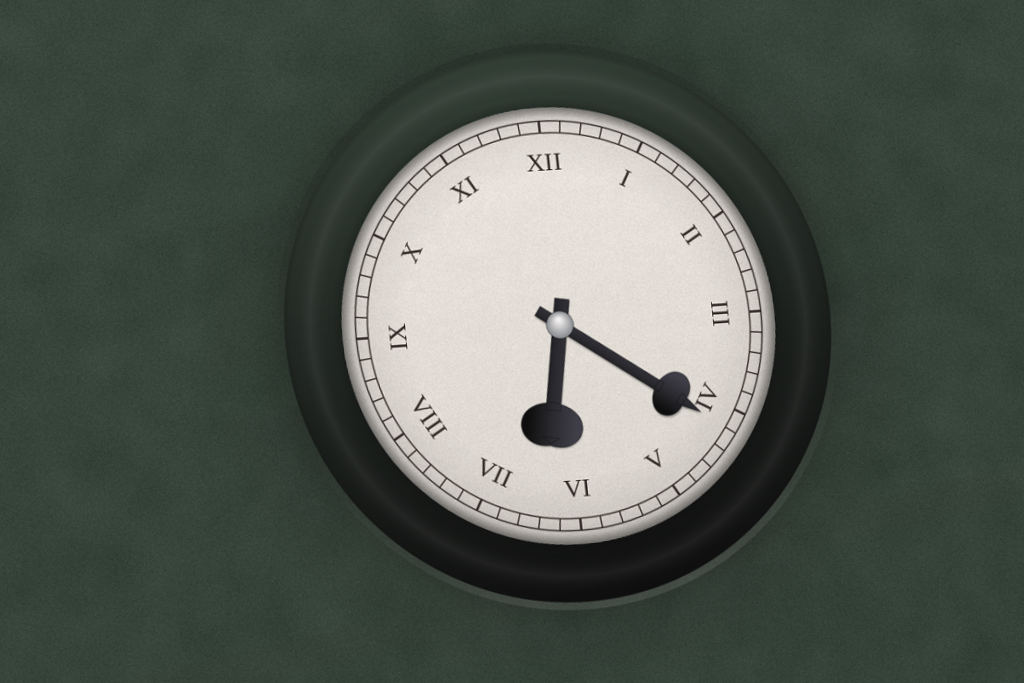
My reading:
6 h 21 min
